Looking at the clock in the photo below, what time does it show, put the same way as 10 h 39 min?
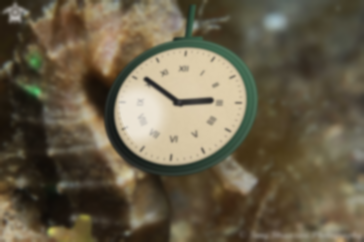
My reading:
2 h 51 min
